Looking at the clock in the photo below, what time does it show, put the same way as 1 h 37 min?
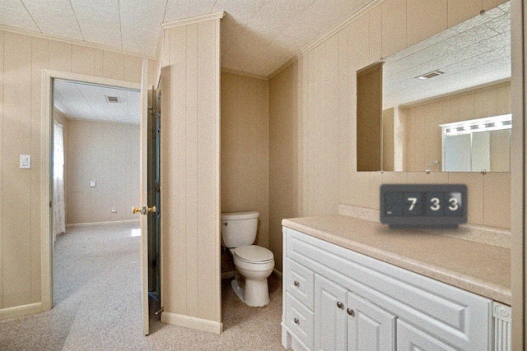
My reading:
7 h 33 min
